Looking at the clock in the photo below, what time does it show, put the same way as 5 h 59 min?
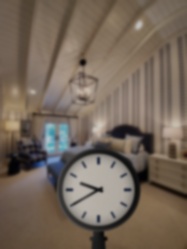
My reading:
9 h 40 min
